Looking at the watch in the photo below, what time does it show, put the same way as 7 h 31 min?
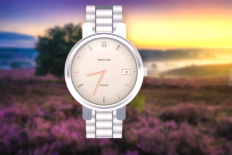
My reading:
8 h 34 min
